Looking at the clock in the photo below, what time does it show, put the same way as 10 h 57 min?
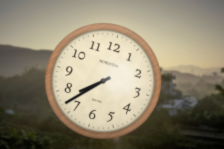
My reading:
7 h 37 min
